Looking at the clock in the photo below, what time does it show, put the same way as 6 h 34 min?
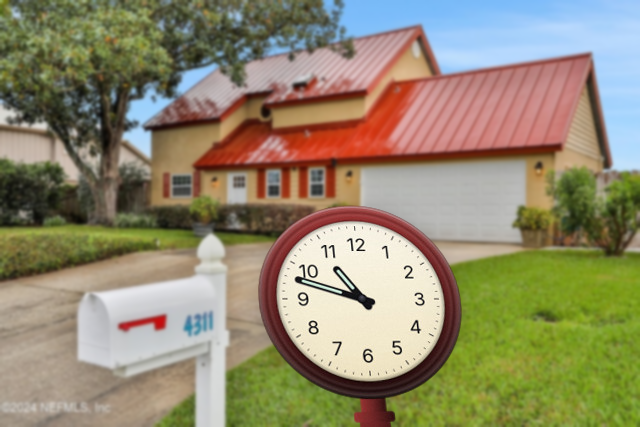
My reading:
10 h 48 min
